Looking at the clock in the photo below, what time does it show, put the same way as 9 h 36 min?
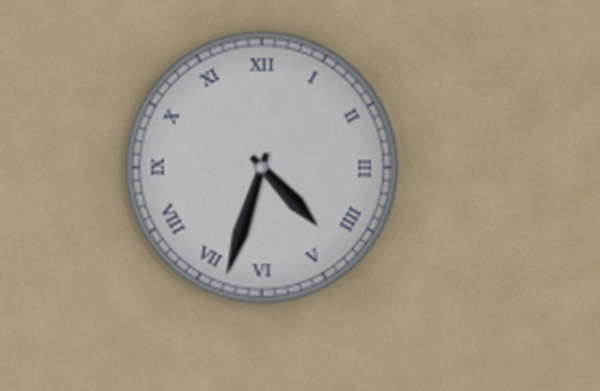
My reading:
4 h 33 min
